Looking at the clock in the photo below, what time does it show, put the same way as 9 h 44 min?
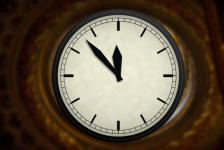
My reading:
11 h 53 min
